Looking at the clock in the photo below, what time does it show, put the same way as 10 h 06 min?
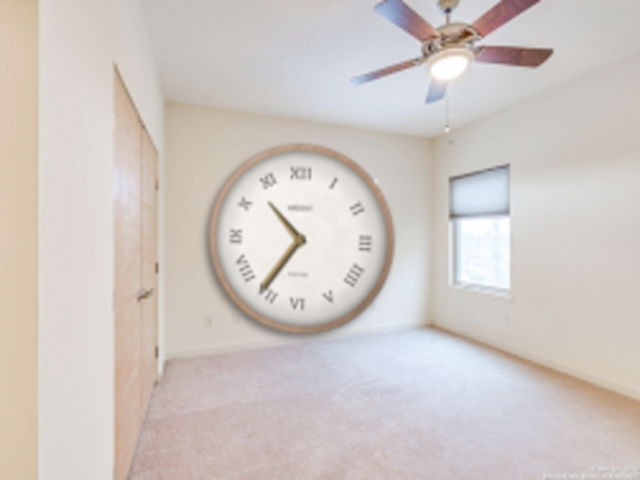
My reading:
10 h 36 min
